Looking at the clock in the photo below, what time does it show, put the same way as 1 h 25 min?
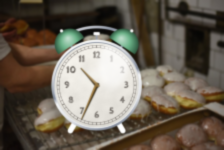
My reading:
10 h 34 min
